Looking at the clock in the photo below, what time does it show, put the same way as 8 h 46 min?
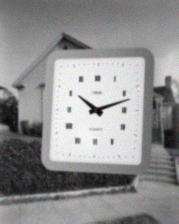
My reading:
10 h 12 min
